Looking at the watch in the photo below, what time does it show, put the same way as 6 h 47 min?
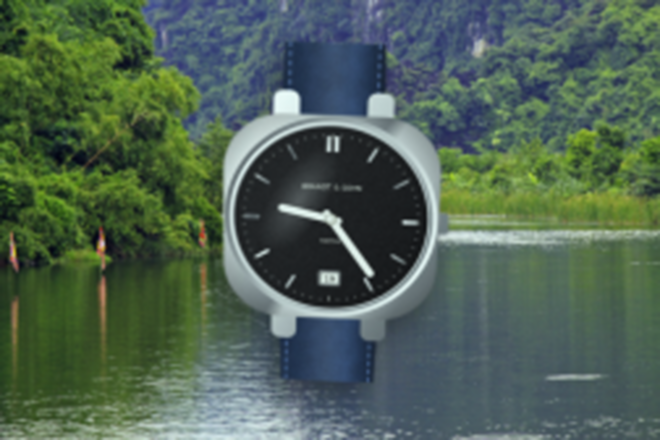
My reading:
9 h 24 min
